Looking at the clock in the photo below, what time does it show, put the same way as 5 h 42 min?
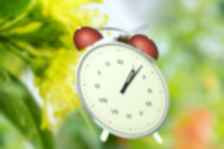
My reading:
1 h 07 min
